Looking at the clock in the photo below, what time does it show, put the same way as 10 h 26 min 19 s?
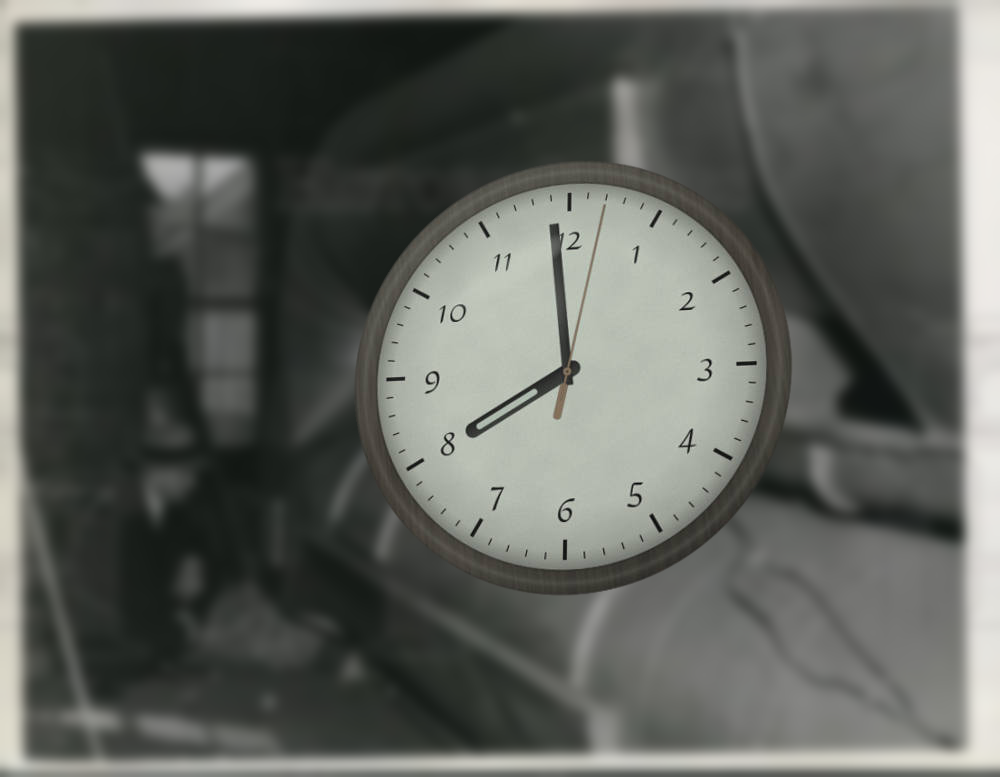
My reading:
7 h 59 min 02 s
